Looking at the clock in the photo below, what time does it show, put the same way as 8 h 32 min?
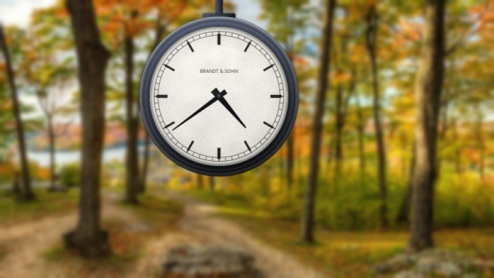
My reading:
4 h 39 min
